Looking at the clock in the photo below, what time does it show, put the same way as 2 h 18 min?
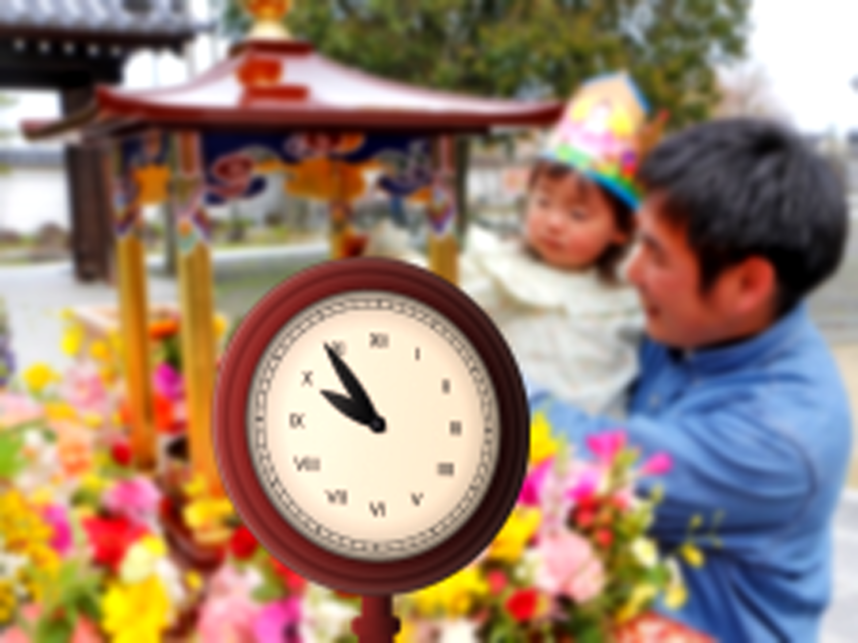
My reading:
9 h 54 min
